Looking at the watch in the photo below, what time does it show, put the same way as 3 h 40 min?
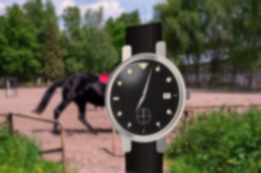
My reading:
7 h 03 min
